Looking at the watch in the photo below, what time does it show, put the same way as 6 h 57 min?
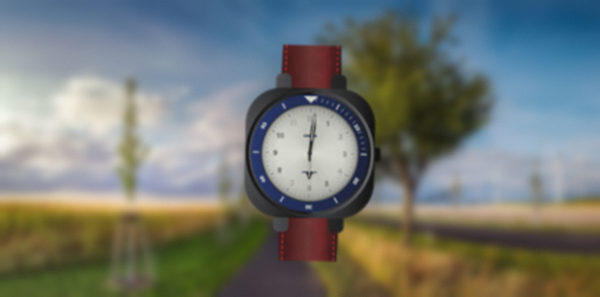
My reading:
6 h 01 min
